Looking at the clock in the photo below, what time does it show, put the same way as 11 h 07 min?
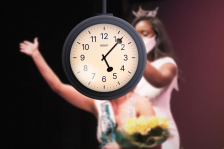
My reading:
5 h 07 min
